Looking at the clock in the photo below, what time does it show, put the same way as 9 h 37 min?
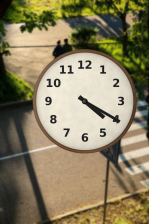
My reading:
4 h 20 min
